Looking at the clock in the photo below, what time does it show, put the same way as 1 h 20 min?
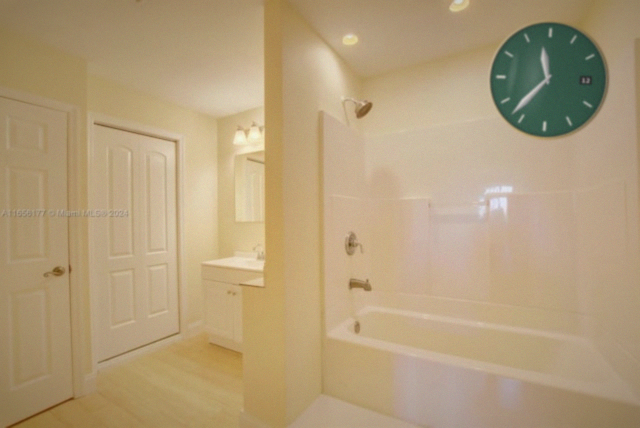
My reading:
11 h 37 min
